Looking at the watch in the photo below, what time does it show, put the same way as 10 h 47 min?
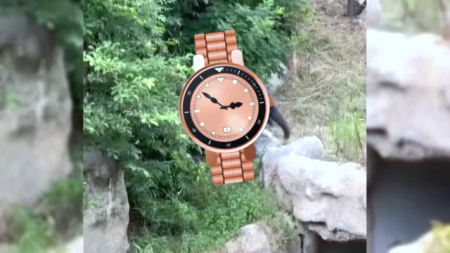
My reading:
2 h 52 min
